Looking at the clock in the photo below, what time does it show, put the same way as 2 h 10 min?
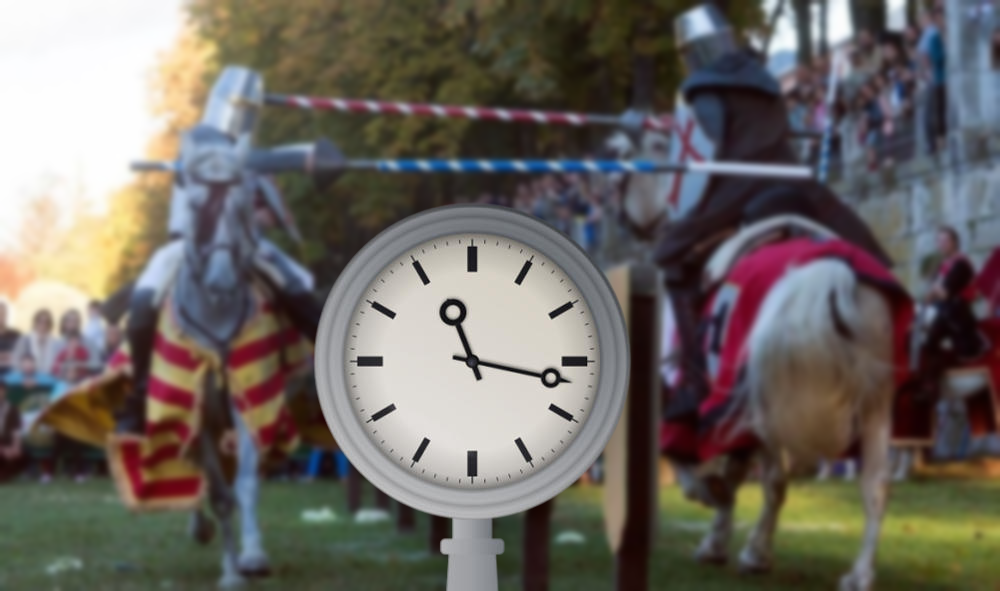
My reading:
11 h 17 min
